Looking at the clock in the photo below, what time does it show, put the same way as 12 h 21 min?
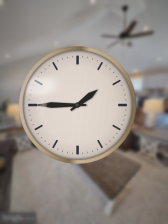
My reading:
1 h 45 min
